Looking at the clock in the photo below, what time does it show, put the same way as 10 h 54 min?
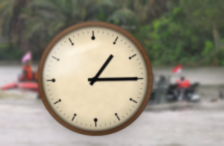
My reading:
1 h 15 min
